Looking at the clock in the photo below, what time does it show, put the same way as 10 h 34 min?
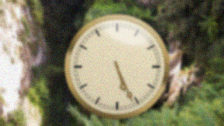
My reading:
5 h 26 min
